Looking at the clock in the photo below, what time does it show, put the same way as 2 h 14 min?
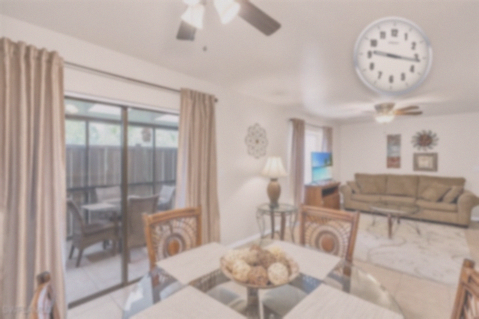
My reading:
9 h 16 min
